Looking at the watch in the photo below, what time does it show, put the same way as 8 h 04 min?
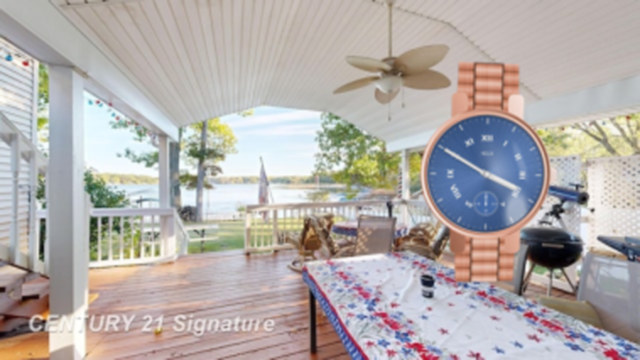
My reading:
3 h 50 min
